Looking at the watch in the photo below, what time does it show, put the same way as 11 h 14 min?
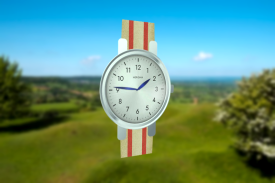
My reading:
1 h 46 min
